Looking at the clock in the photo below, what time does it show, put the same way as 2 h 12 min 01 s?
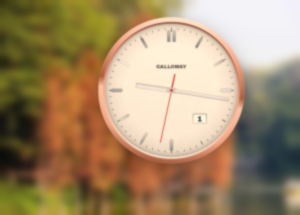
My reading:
9 h 16 min 32 s
